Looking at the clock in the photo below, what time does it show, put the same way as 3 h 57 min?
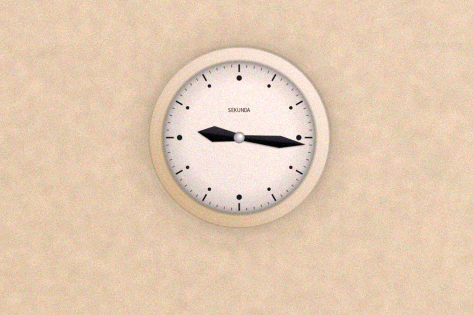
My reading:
9 h 16 min
